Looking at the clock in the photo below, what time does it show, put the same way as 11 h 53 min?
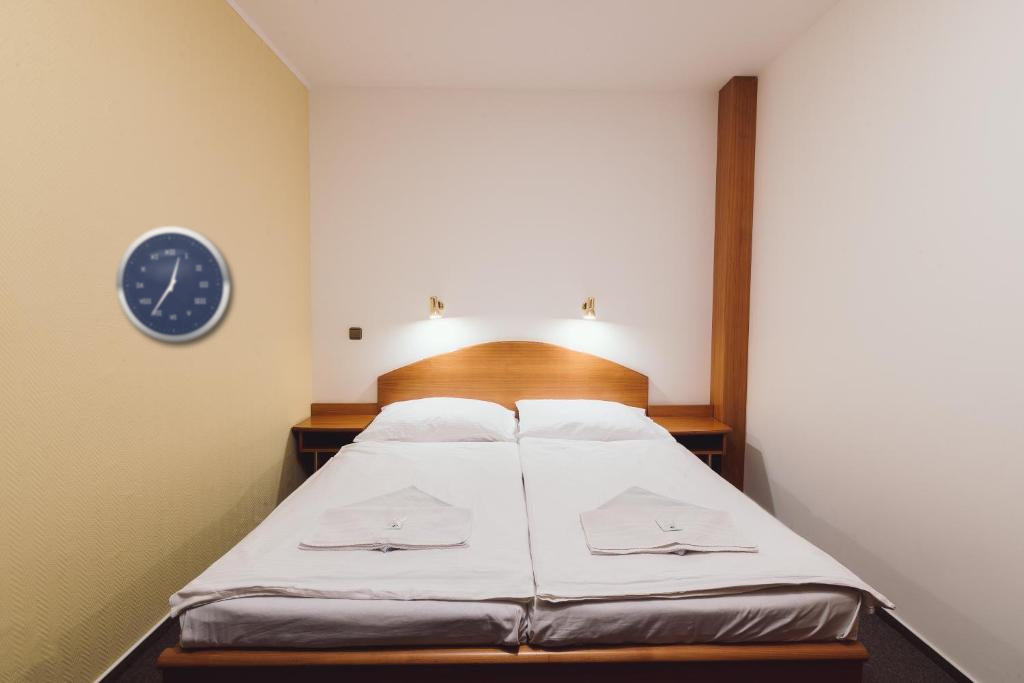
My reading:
12 h 36 min
